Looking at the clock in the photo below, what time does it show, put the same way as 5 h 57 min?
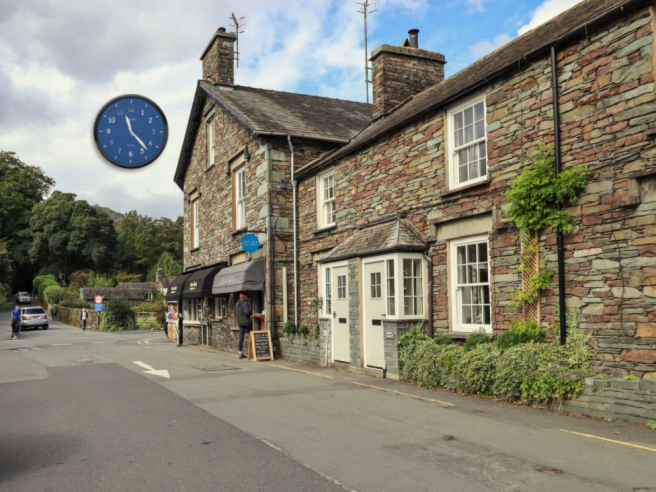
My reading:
11 h 23 min
